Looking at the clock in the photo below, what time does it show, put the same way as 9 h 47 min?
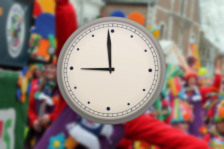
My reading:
8 h 59 min
